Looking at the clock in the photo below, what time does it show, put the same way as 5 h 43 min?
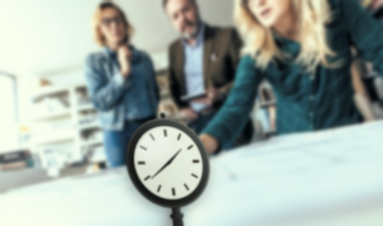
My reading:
1 h 39 min
